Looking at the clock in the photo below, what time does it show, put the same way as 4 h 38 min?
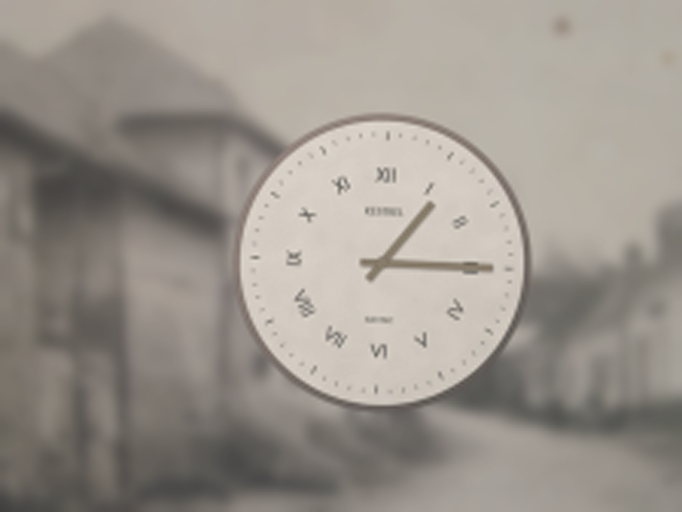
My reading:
1 h 15 min
